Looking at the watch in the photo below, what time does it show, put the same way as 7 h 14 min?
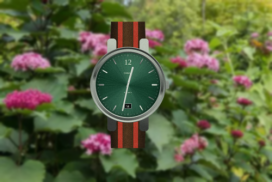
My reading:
12 h 32 min
